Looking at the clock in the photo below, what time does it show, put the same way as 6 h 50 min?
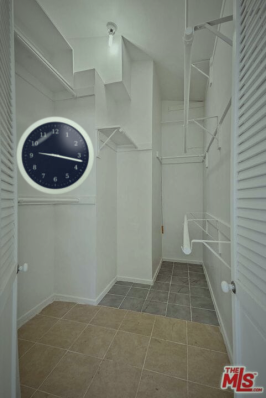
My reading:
9 h 17 min
